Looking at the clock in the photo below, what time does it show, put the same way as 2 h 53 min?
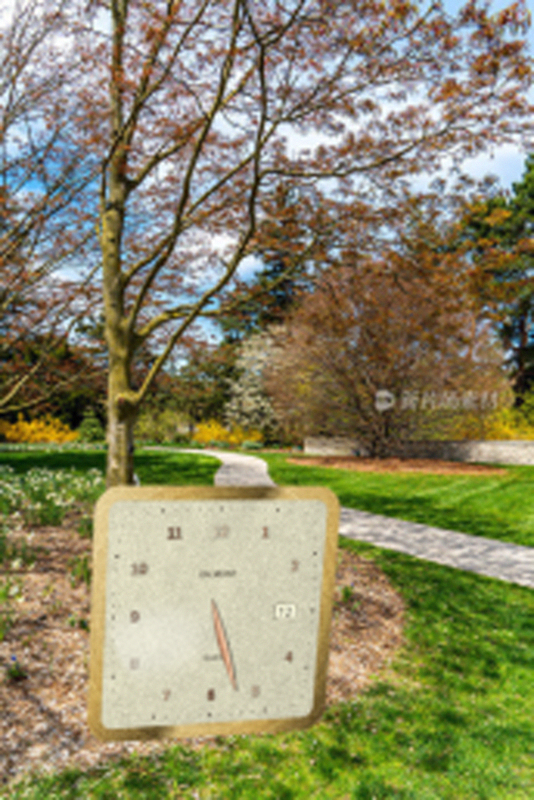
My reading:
5 h 27 min
